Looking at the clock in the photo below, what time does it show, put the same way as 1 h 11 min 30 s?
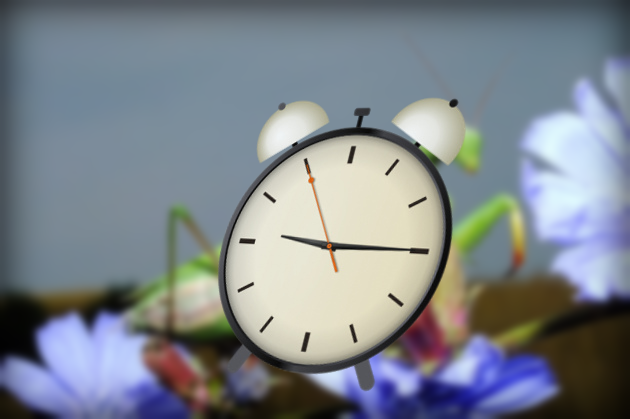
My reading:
9 h 14 min 55 s
